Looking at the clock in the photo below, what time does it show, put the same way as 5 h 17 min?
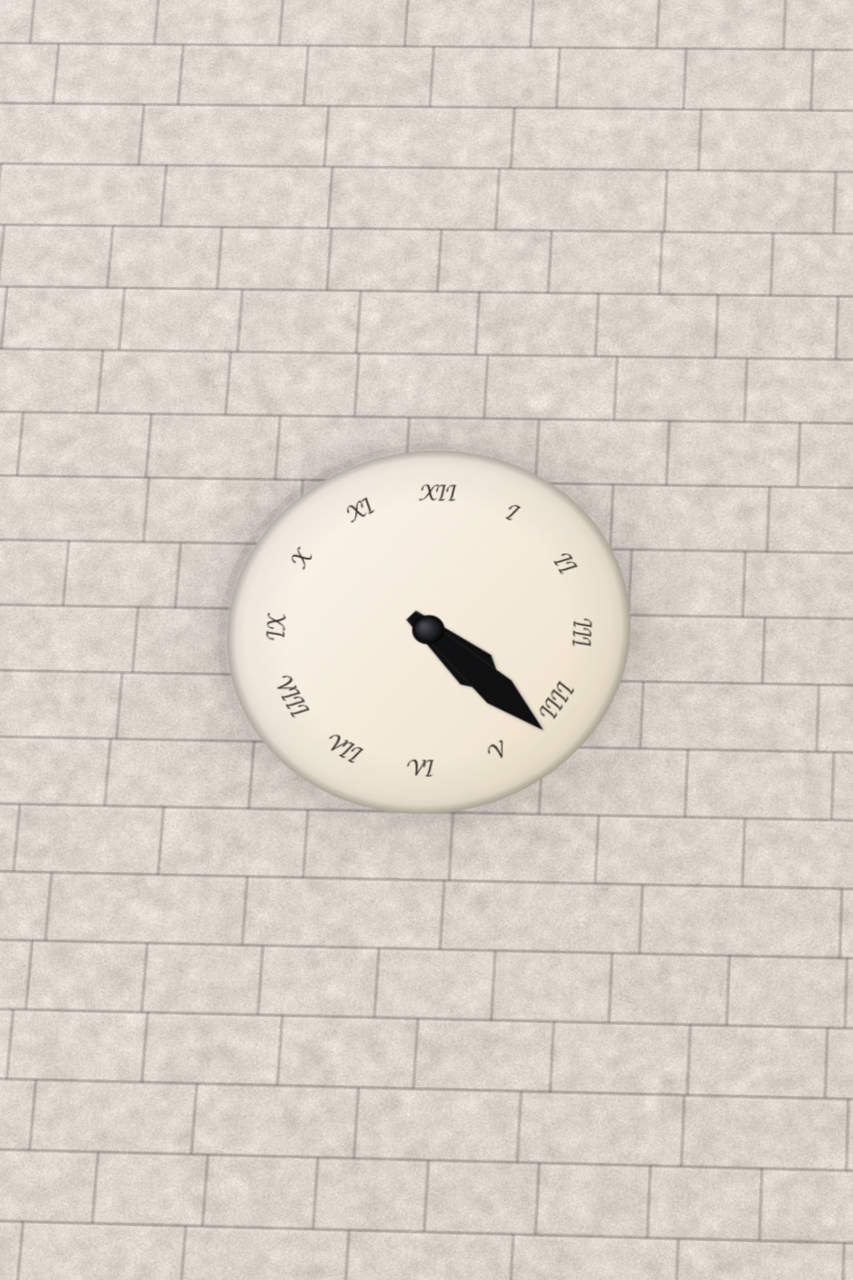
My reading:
4 h 22 min
